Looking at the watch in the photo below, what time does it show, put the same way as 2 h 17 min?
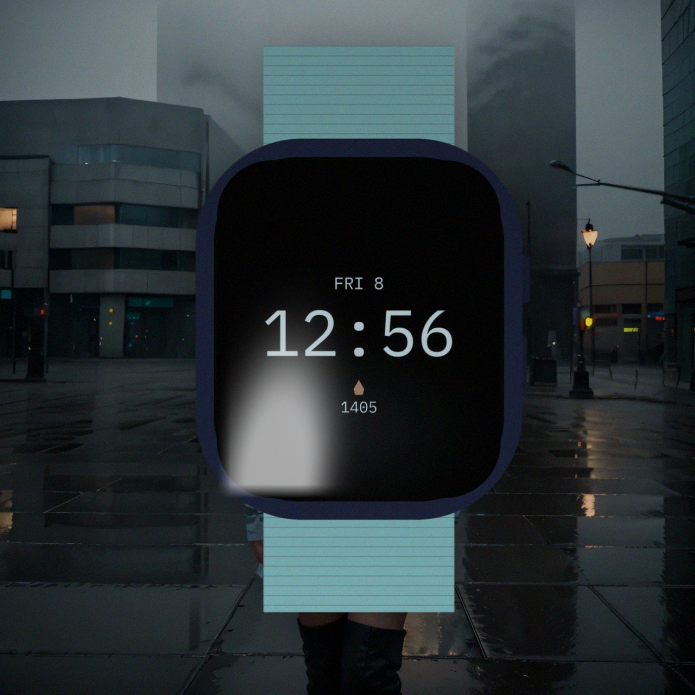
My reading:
12 h 56 min
